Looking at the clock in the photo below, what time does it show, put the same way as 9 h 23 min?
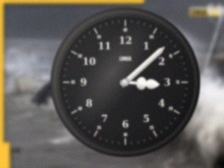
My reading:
3 h 08 min
